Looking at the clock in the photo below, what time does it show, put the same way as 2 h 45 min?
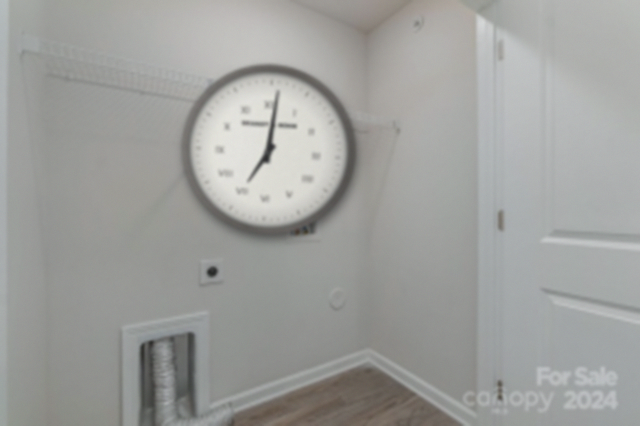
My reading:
7 h 01 min
